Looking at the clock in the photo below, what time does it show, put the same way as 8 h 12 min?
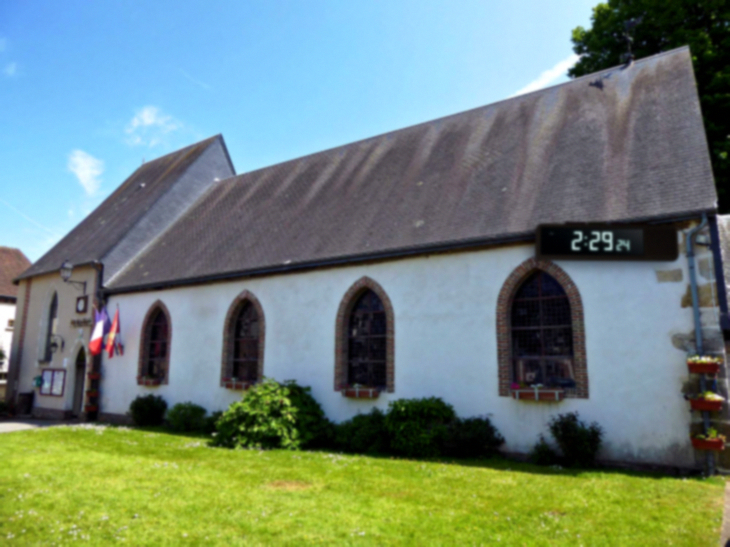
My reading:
2 h 29 min
